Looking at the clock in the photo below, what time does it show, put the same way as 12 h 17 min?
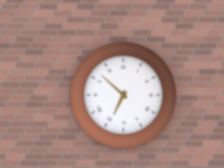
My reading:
6 h 52 min
